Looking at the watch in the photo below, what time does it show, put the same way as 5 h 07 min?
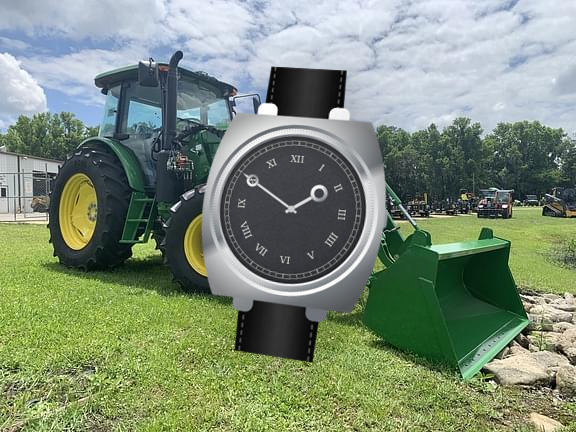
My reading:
1 h 50 min
